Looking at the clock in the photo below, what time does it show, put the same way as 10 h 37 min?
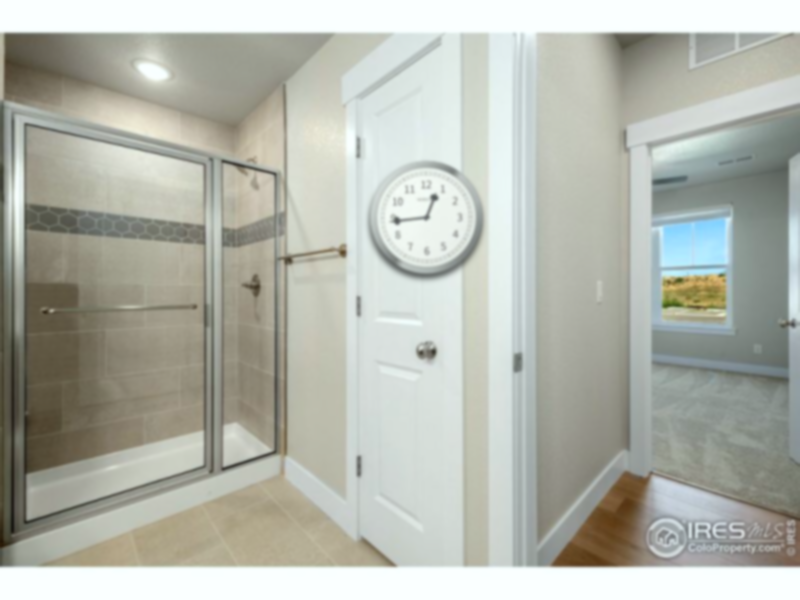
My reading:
12 h 44 min
